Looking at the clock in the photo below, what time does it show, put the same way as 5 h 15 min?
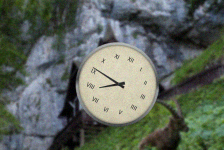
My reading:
7 h 46 min
